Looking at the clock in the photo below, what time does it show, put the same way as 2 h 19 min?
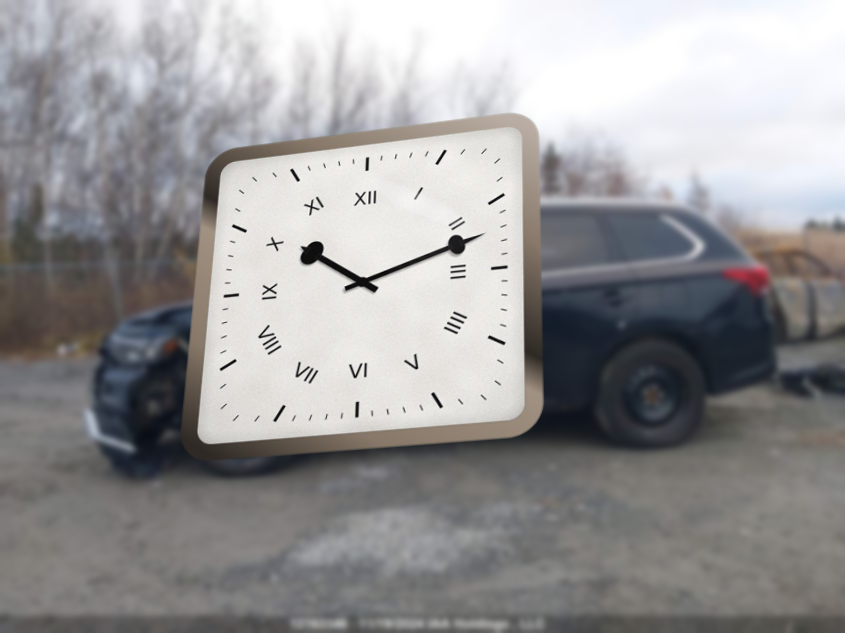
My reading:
10 h 12 min
